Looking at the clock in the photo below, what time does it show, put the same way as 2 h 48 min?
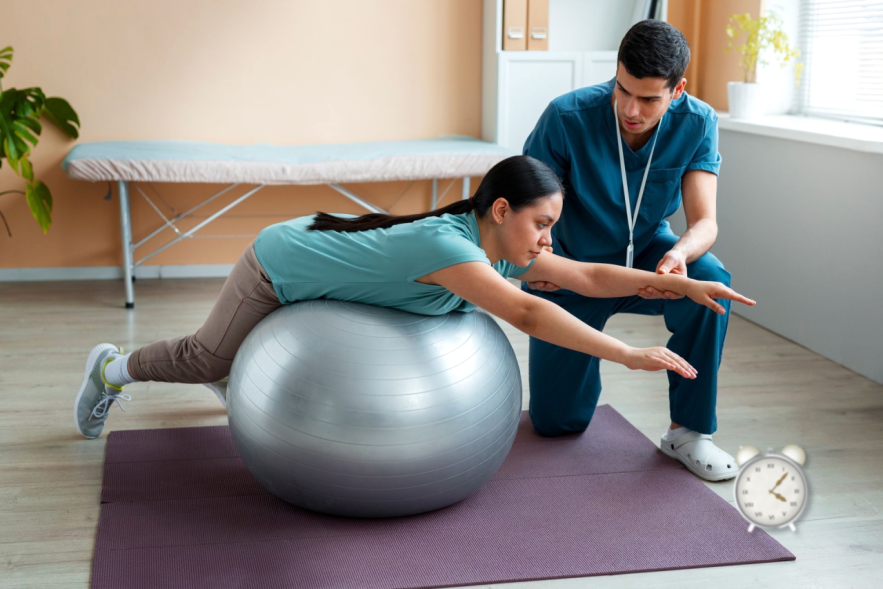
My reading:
4 h 07 min
